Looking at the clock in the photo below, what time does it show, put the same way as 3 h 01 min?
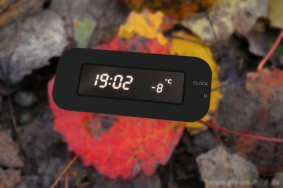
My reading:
19 h 02 min
